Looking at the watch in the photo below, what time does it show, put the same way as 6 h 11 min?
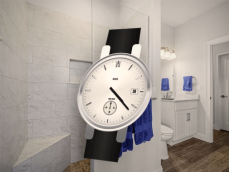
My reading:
4 h 22 min
